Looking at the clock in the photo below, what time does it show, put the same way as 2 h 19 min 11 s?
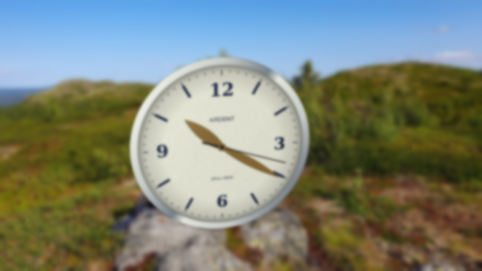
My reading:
10 h 20 min 18 s
